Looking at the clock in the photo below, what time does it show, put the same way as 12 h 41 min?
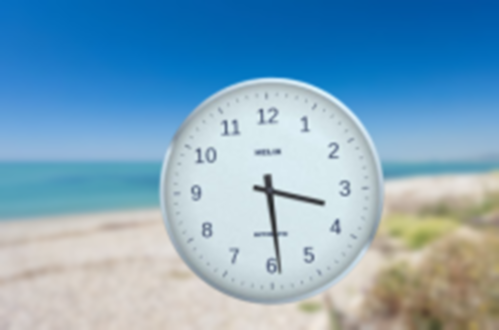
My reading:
3 h 29 min
